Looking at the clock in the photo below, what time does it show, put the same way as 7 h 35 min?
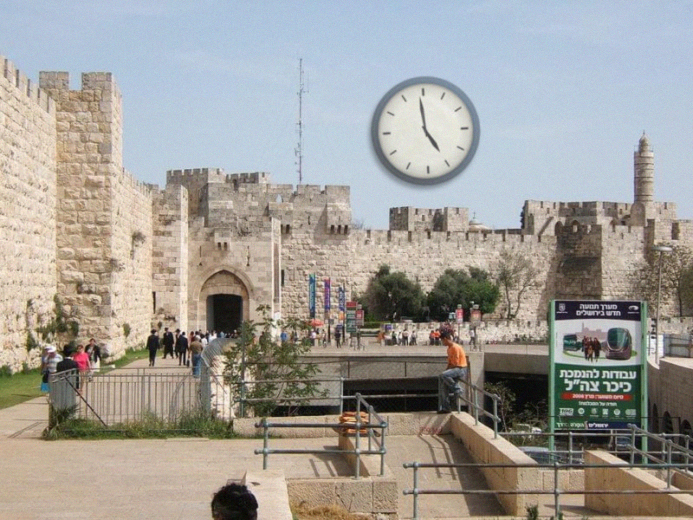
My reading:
4 h 59 min
